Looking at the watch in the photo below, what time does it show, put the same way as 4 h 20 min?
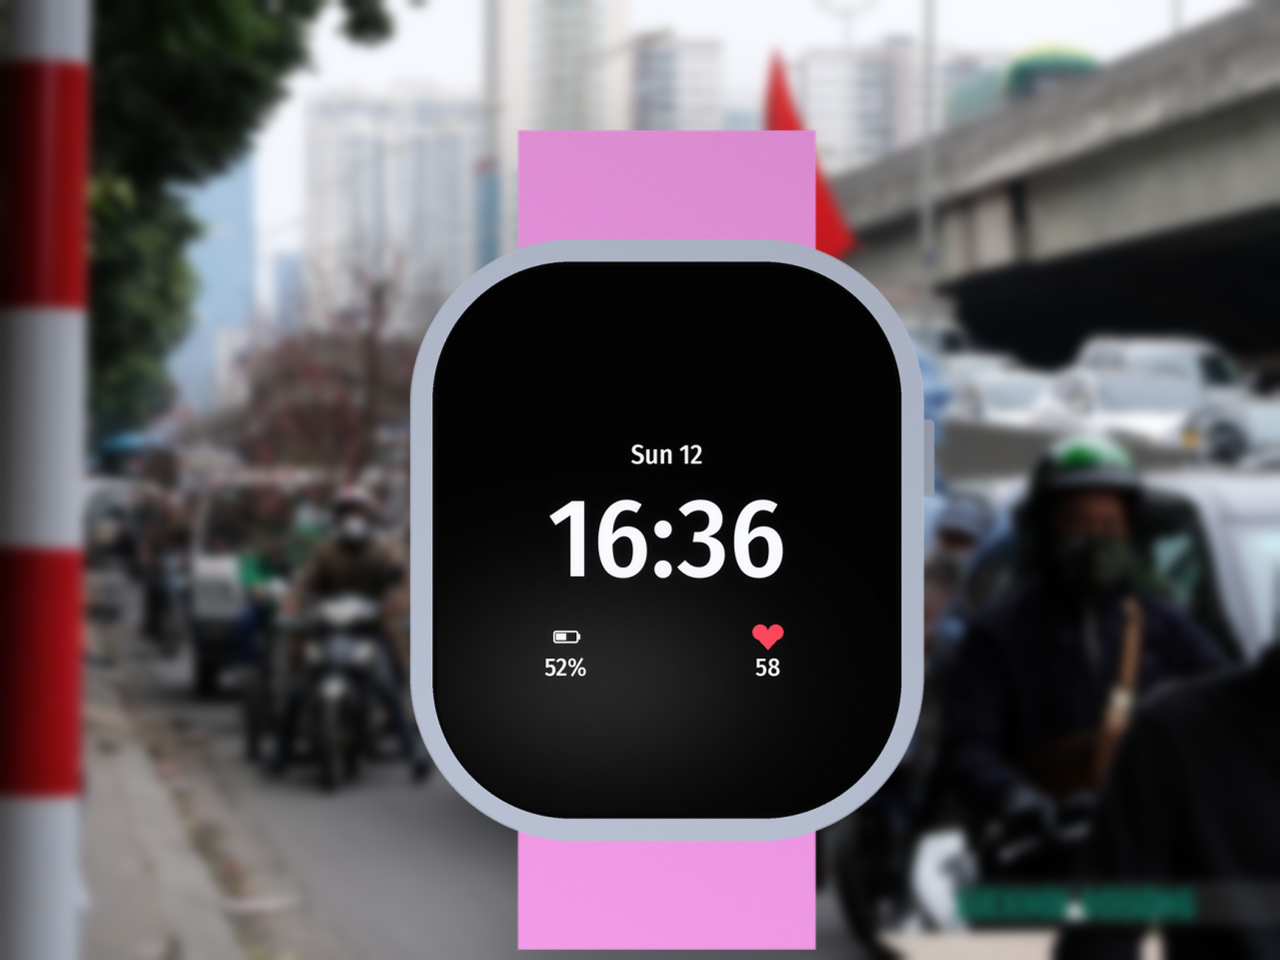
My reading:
16 h 36 min
